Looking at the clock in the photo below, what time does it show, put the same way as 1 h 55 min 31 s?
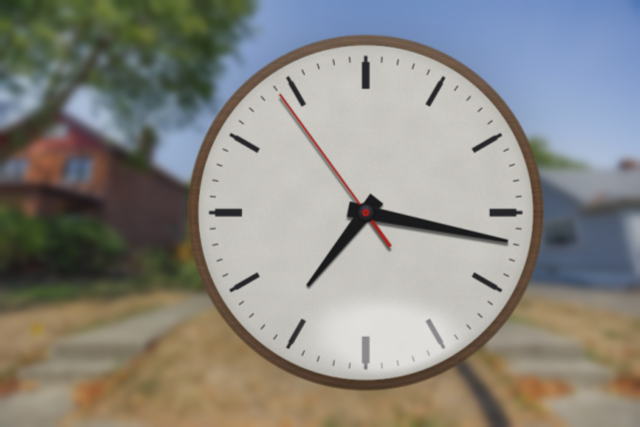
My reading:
7 h 16 min 54 s
